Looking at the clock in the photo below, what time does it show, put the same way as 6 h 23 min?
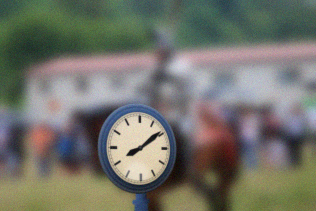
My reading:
8 h 09 min
